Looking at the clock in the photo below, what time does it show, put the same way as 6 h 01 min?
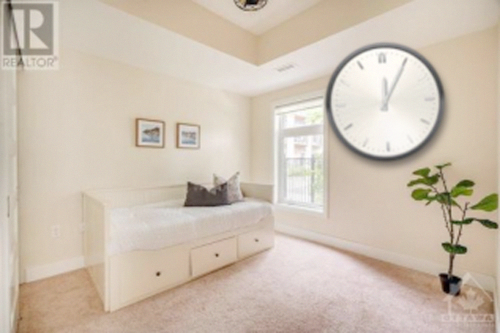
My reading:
12 h 05 min
